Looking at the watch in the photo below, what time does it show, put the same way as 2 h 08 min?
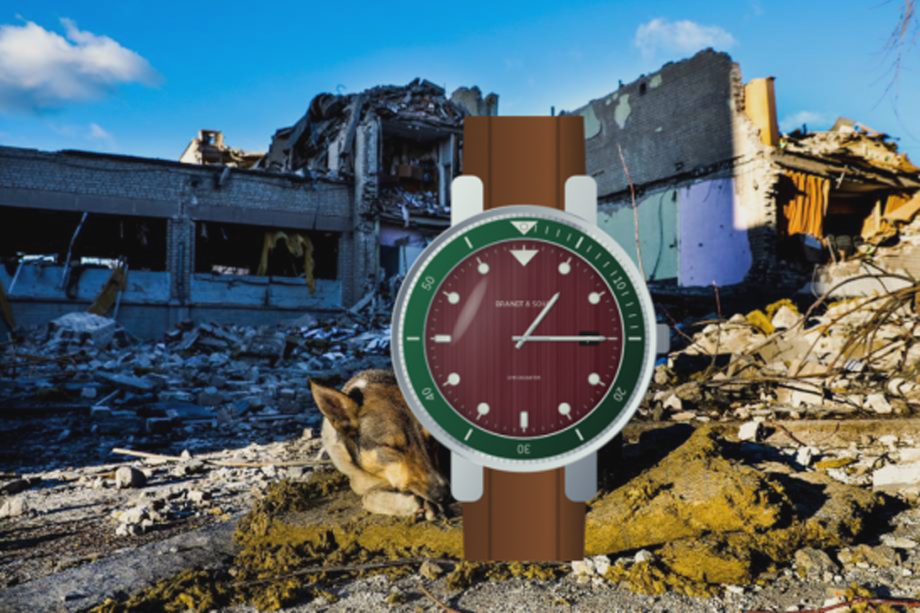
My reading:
1 h 15 min
